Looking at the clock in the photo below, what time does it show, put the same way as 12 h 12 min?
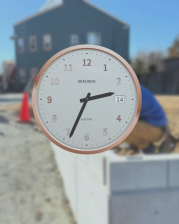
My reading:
2 h 34 min
